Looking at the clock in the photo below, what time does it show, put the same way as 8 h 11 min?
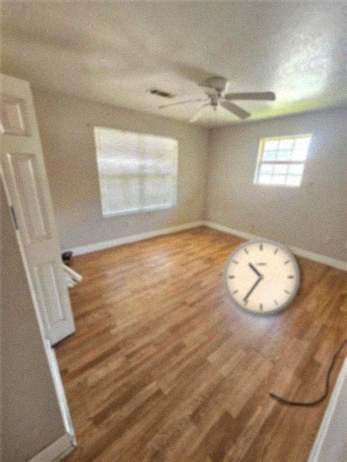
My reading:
10 h 36 min
